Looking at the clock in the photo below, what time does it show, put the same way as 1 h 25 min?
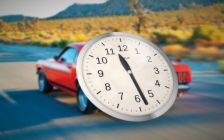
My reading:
11 h 28 min
